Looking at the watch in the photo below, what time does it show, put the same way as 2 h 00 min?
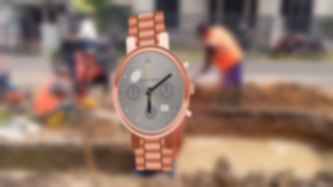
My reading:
6 h 10 min
